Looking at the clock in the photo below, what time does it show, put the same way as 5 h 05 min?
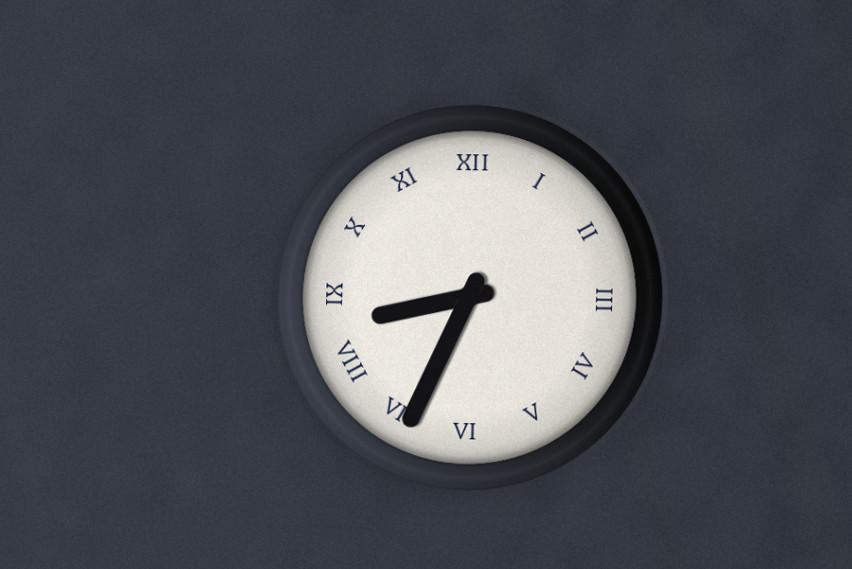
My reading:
8 h 34 min
